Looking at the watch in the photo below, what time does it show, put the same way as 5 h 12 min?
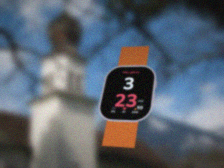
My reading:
3 h 23 min
